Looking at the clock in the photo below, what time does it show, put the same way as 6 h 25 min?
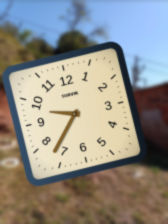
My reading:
9 h 37 min
